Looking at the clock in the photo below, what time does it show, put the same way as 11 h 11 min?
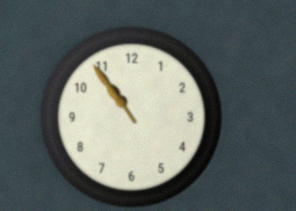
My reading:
10 h 54 min
